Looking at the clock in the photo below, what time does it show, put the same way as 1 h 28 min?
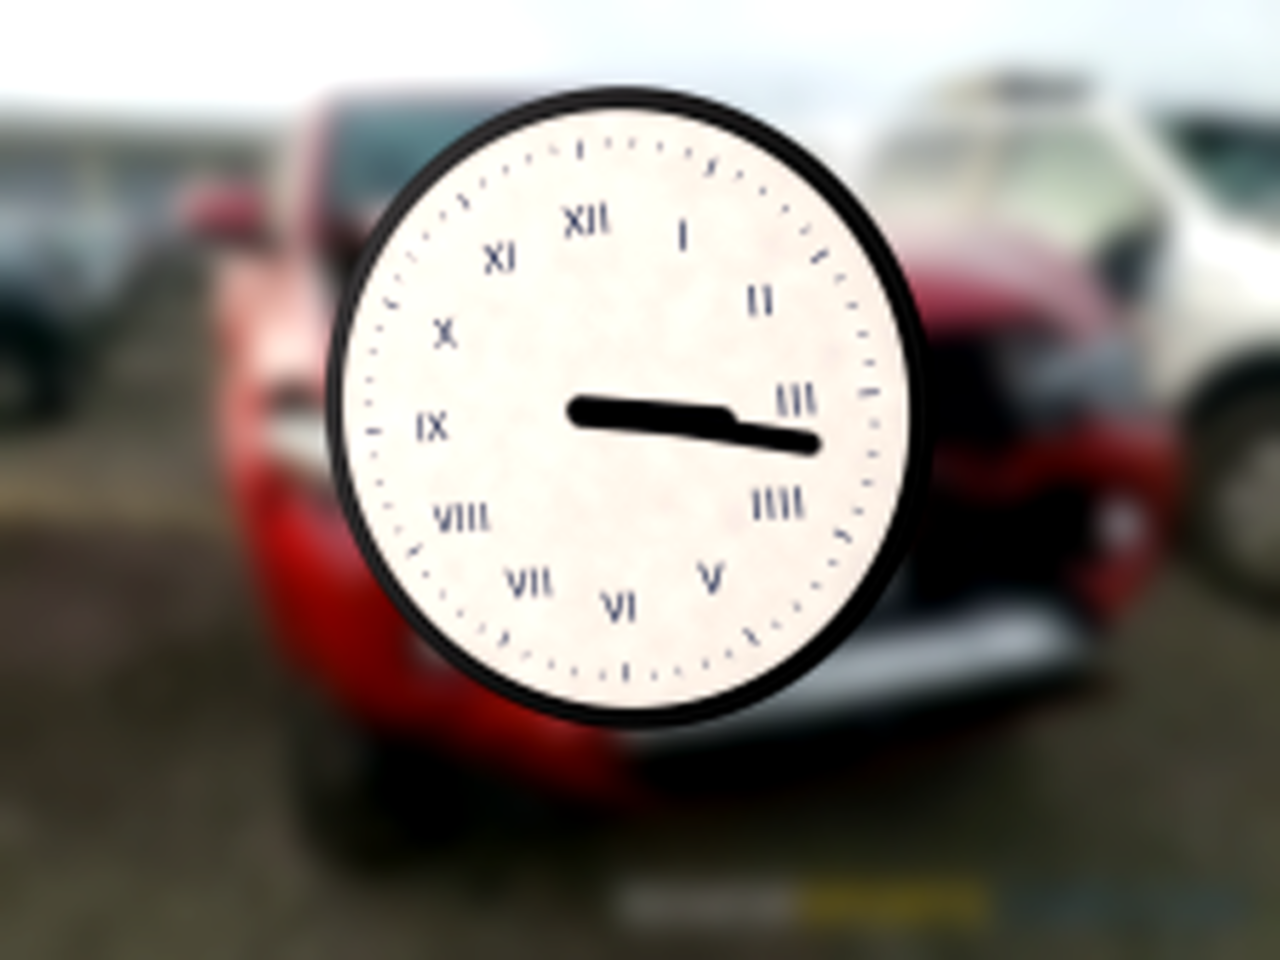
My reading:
3 h 17 min
